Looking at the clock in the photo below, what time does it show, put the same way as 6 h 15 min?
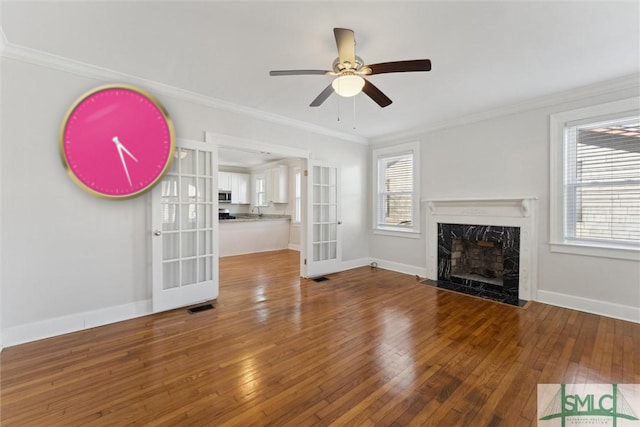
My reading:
4 h 27 min
